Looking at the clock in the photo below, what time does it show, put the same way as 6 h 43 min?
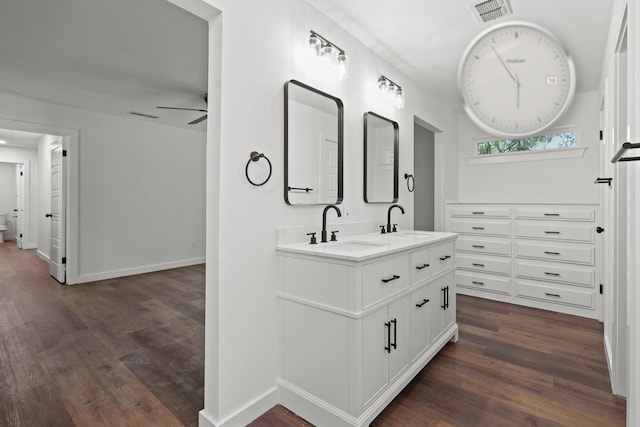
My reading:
5 h 54 min
